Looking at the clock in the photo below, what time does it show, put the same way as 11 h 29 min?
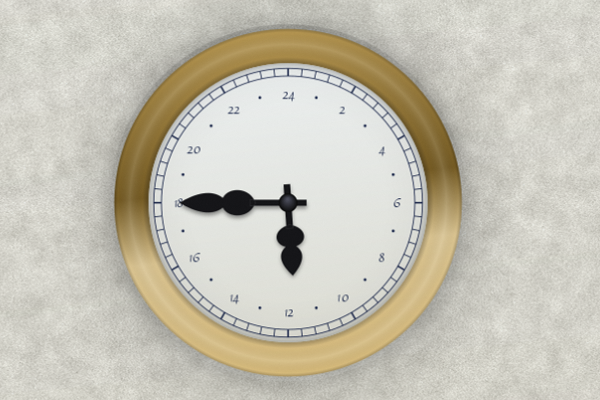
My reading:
11 h 45 min
